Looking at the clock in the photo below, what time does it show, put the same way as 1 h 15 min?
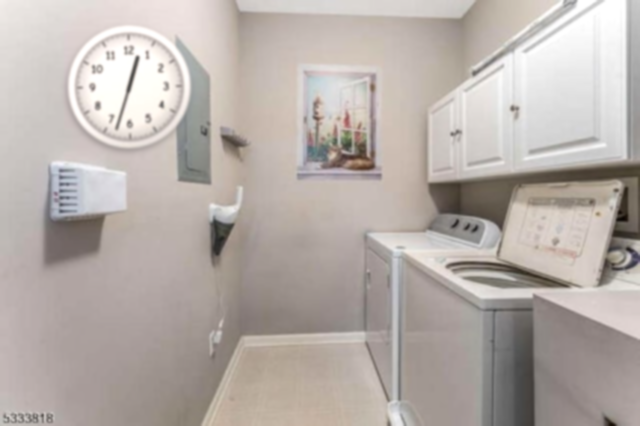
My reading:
12 h 33 min
